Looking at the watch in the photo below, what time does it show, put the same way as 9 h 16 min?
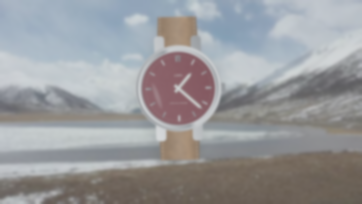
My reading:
1 h 22 min
